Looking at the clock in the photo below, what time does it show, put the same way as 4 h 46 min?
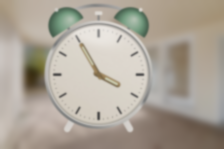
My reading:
3 h 55 min
